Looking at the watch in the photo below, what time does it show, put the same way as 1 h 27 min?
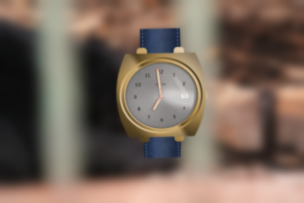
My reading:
6 h 59 min
